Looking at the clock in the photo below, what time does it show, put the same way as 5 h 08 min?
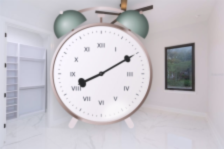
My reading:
8 h 10 min
